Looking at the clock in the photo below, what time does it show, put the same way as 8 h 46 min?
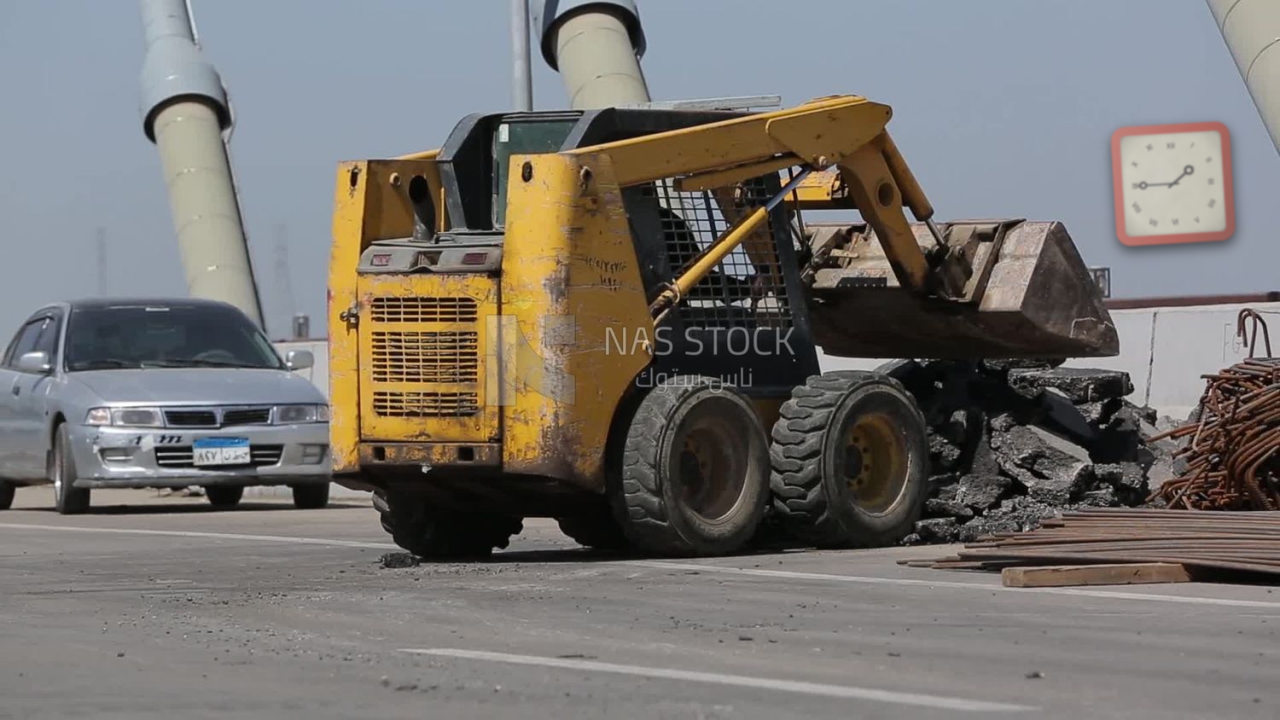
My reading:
1 h 45 min
